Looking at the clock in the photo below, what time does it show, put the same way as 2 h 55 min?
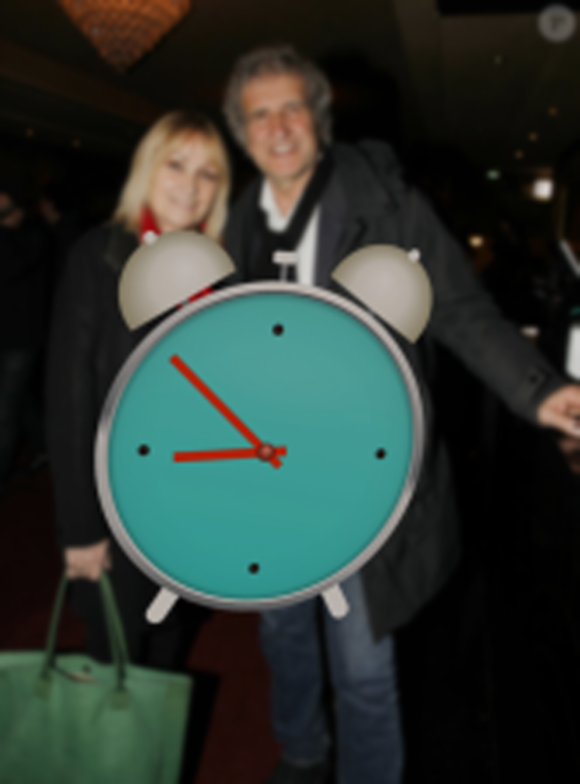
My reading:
8 h 52 min
